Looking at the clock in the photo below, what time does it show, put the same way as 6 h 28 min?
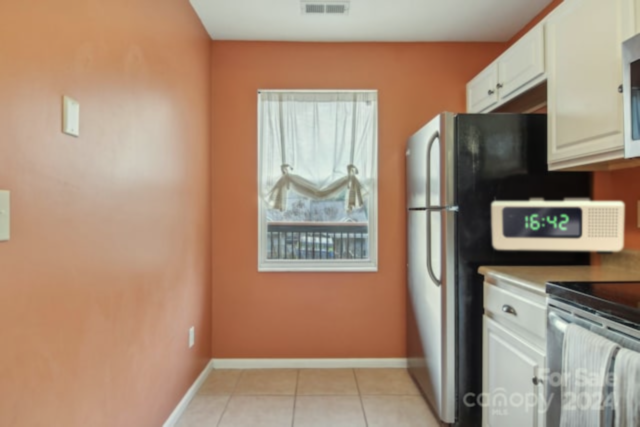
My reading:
16 h 42 min
